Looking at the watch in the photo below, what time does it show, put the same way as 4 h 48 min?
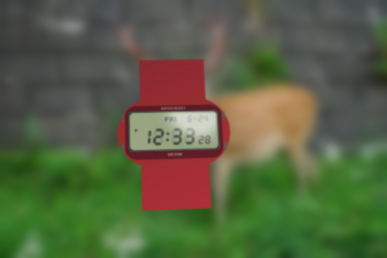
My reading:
12 h 33 min
